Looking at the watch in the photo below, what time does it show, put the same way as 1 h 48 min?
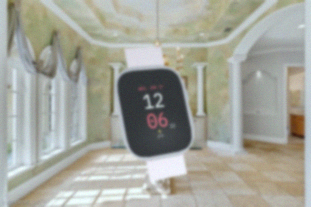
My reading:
12 h 06 min
